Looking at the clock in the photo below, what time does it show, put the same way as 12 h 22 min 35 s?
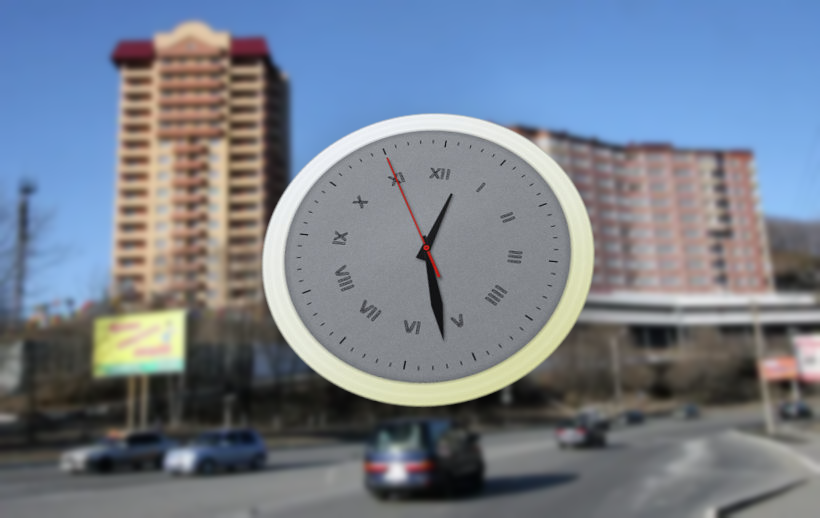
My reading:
12 h 26 min 55 s
